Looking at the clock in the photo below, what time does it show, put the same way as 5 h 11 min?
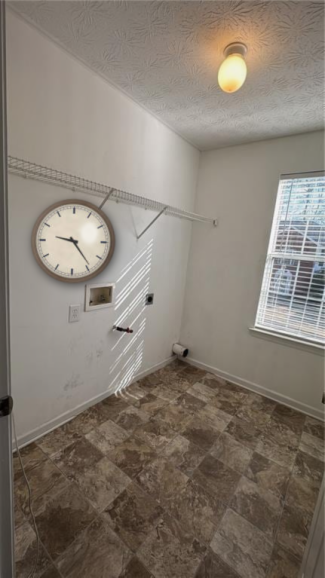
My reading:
9 h 24 min
